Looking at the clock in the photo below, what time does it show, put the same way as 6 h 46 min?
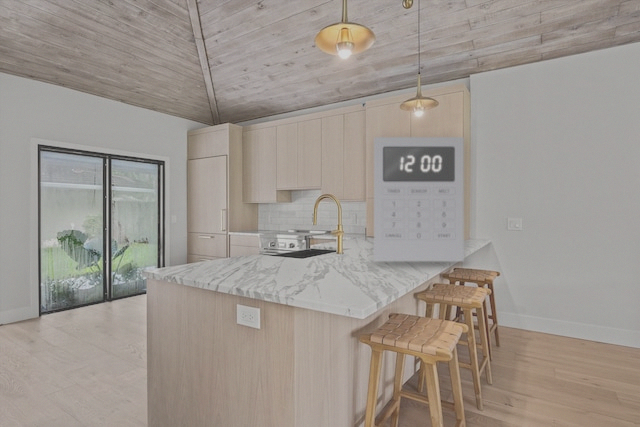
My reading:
12 h 00 min
